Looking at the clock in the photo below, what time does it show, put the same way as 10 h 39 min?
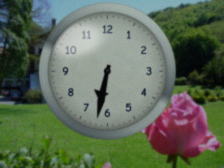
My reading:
6 h 32 min
